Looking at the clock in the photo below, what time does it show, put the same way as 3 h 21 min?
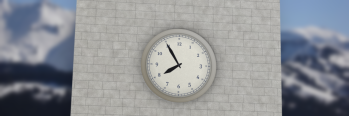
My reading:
7 h 55 min
